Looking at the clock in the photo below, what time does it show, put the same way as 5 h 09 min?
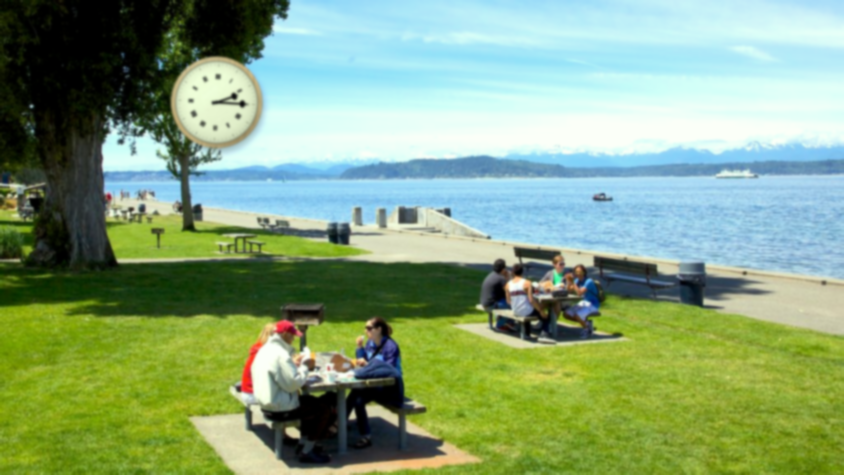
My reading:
2 h 15 min
